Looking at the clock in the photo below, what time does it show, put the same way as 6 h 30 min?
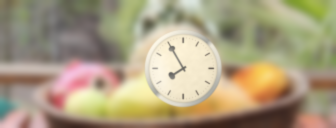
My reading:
7 h 55 min
